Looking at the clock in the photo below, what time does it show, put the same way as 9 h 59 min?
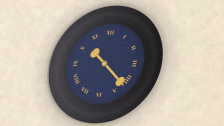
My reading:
10 h 22 min
